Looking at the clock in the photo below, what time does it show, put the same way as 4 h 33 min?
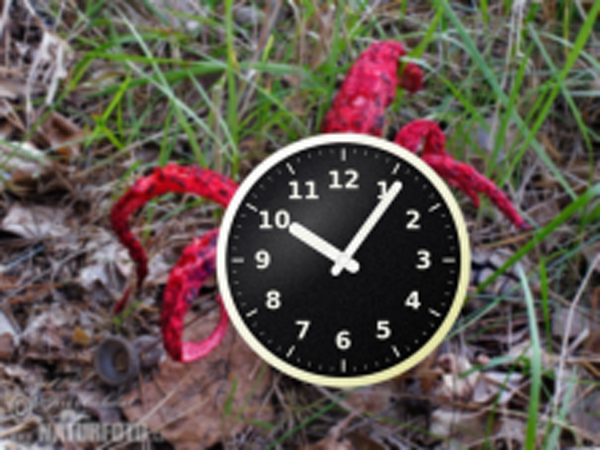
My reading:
10 h 06 min
